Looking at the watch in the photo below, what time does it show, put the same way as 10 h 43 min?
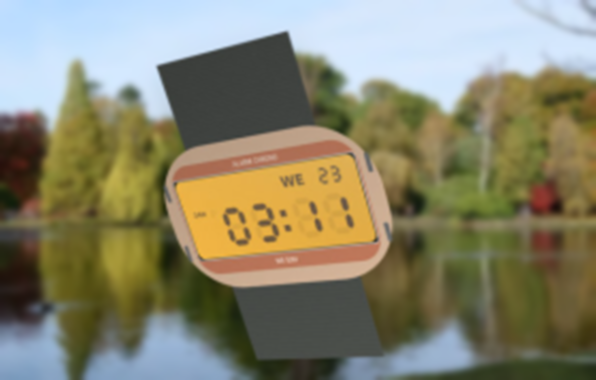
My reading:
3 h 11 min
